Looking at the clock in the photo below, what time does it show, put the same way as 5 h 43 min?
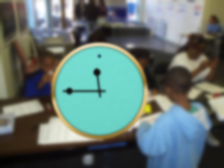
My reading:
11 h 45 min
